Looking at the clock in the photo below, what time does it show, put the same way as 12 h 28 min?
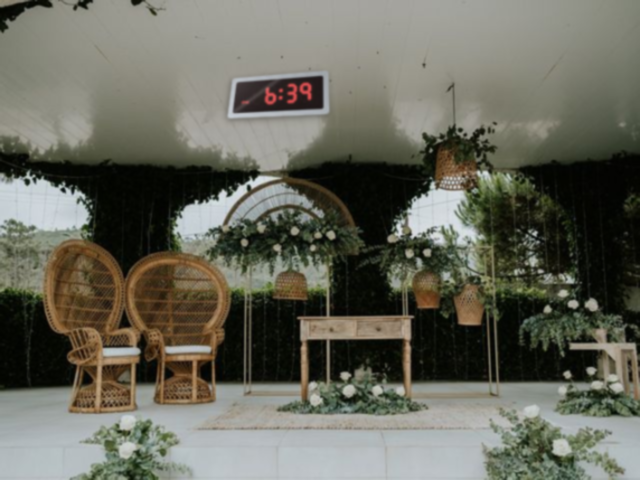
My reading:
6 h 39 min
